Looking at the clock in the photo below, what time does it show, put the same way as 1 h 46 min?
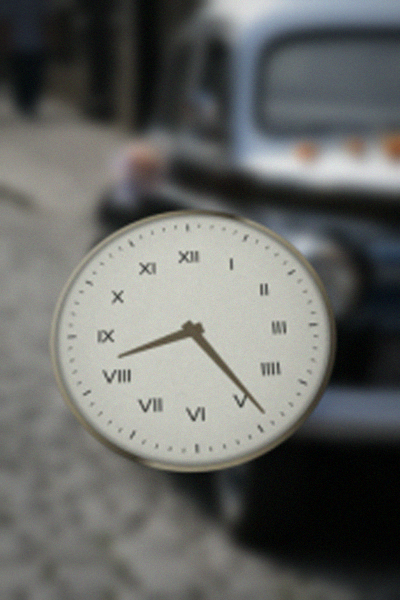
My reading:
8 h 24 min
